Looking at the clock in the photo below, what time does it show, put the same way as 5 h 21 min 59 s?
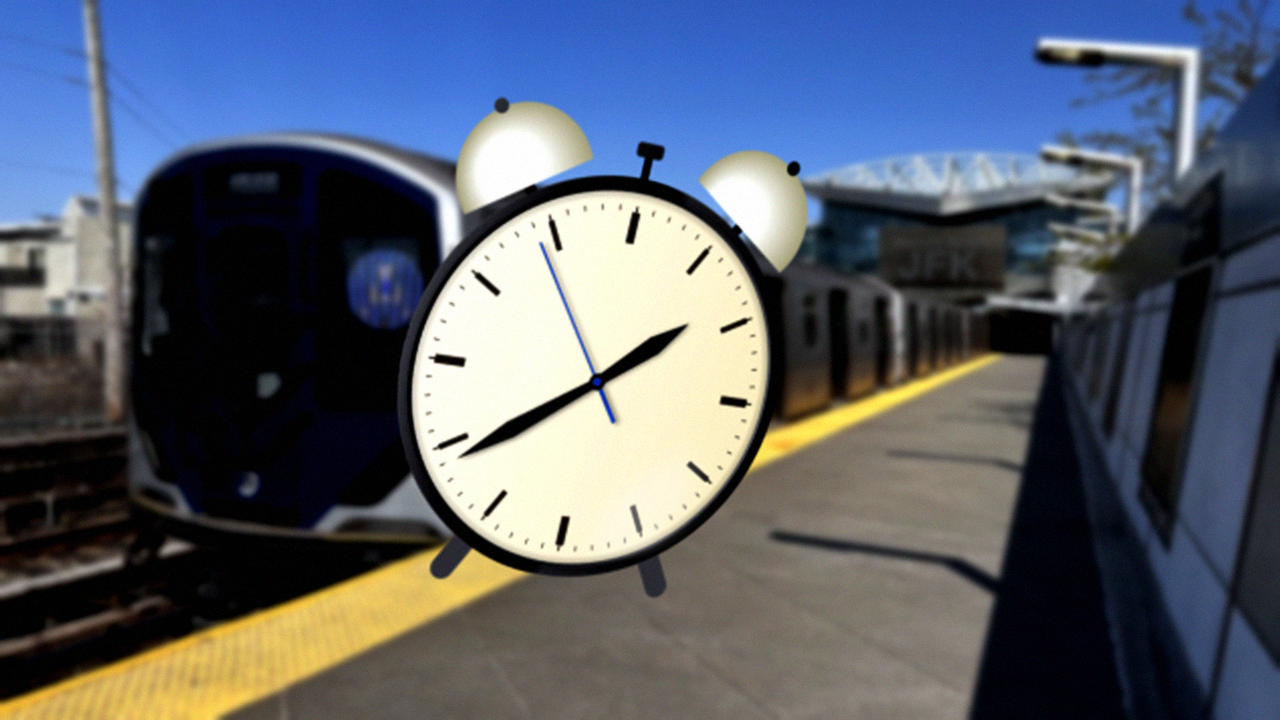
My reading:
1 h 38 min 54 s
